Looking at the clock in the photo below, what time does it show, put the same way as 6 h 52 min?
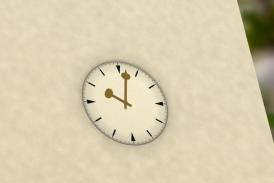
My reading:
10 h 02 min
